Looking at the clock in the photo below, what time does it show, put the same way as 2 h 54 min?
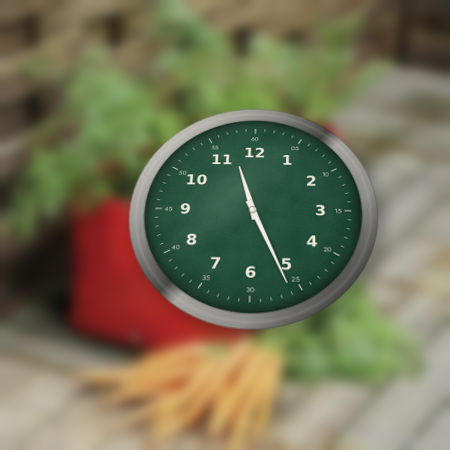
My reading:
11 h 26 min
